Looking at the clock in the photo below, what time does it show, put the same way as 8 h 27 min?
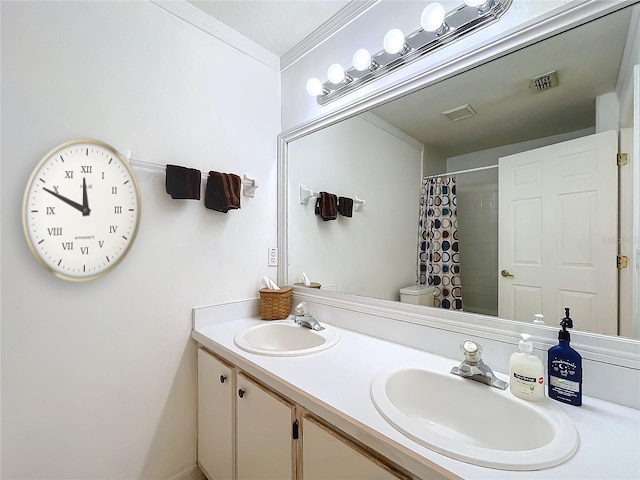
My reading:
11 h 49 min
